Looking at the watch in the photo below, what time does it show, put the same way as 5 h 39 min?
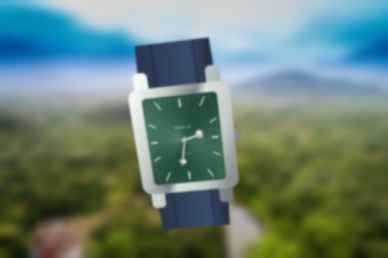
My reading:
2 h 32 min
